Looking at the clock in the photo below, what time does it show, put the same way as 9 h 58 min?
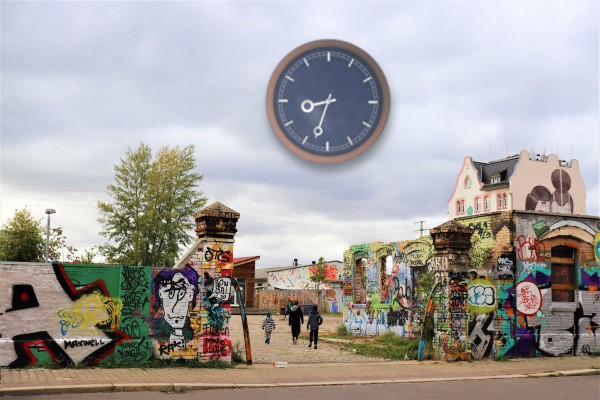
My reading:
8 h 33 min
